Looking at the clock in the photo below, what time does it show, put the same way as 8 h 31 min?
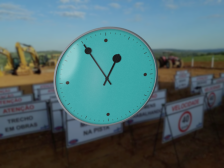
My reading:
12 h 55 min
